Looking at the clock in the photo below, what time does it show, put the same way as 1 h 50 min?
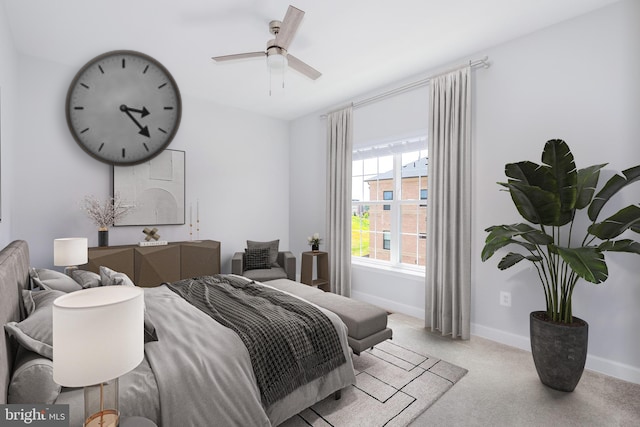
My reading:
3 h 23 min
